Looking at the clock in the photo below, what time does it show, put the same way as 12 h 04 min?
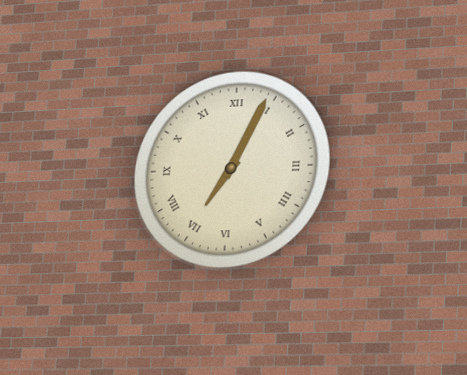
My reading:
7 h 04 min
